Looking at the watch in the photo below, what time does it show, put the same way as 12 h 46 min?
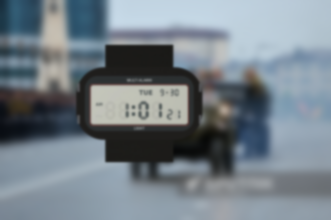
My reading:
1 h 01 min
